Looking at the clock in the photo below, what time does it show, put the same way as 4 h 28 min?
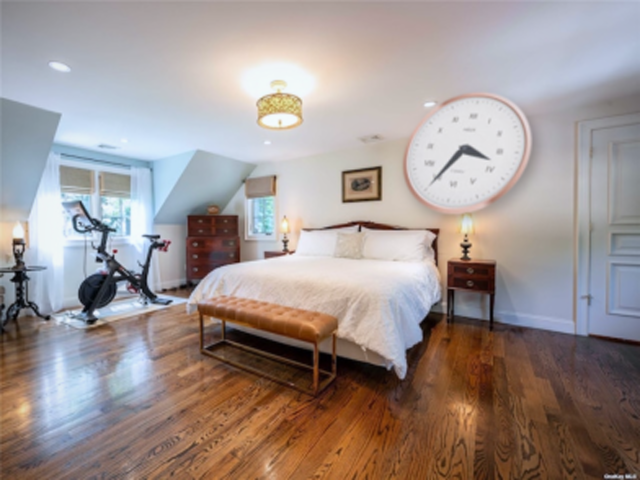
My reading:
3 h 35 min
